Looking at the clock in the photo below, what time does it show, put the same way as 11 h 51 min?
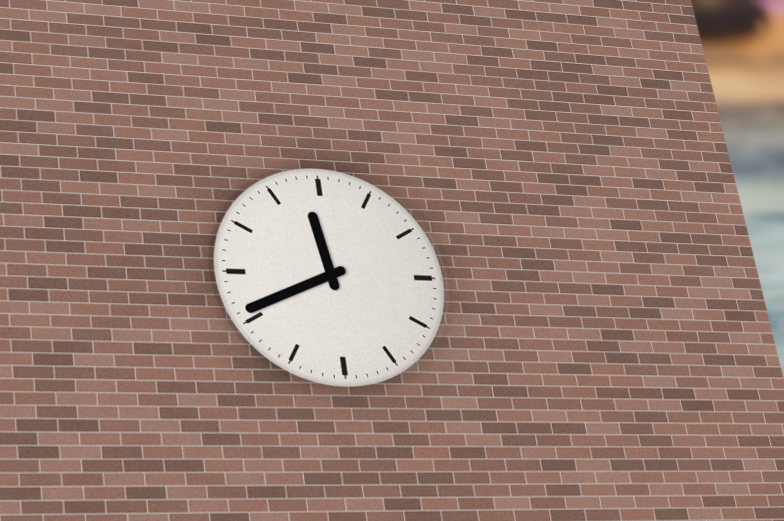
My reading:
11 h 41 min
